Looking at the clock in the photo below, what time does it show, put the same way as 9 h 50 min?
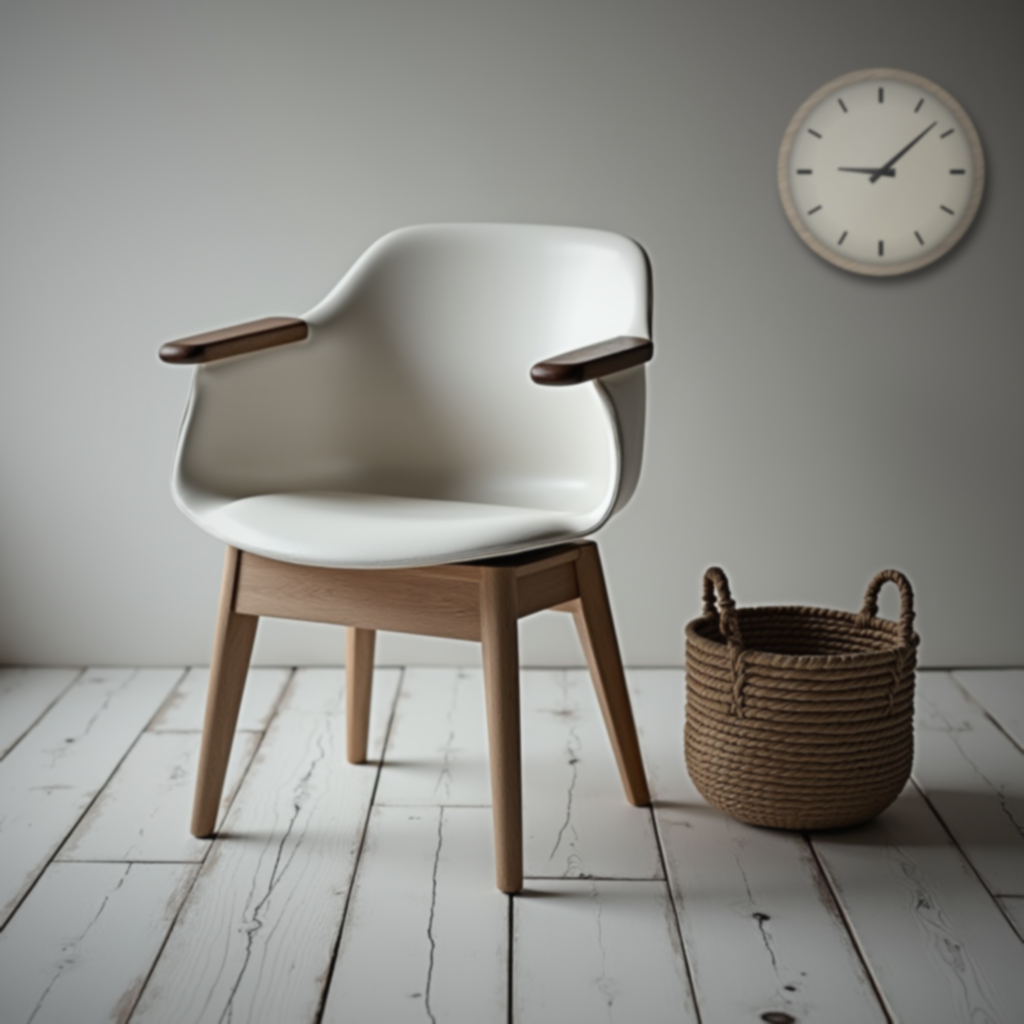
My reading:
9 h 08 min
